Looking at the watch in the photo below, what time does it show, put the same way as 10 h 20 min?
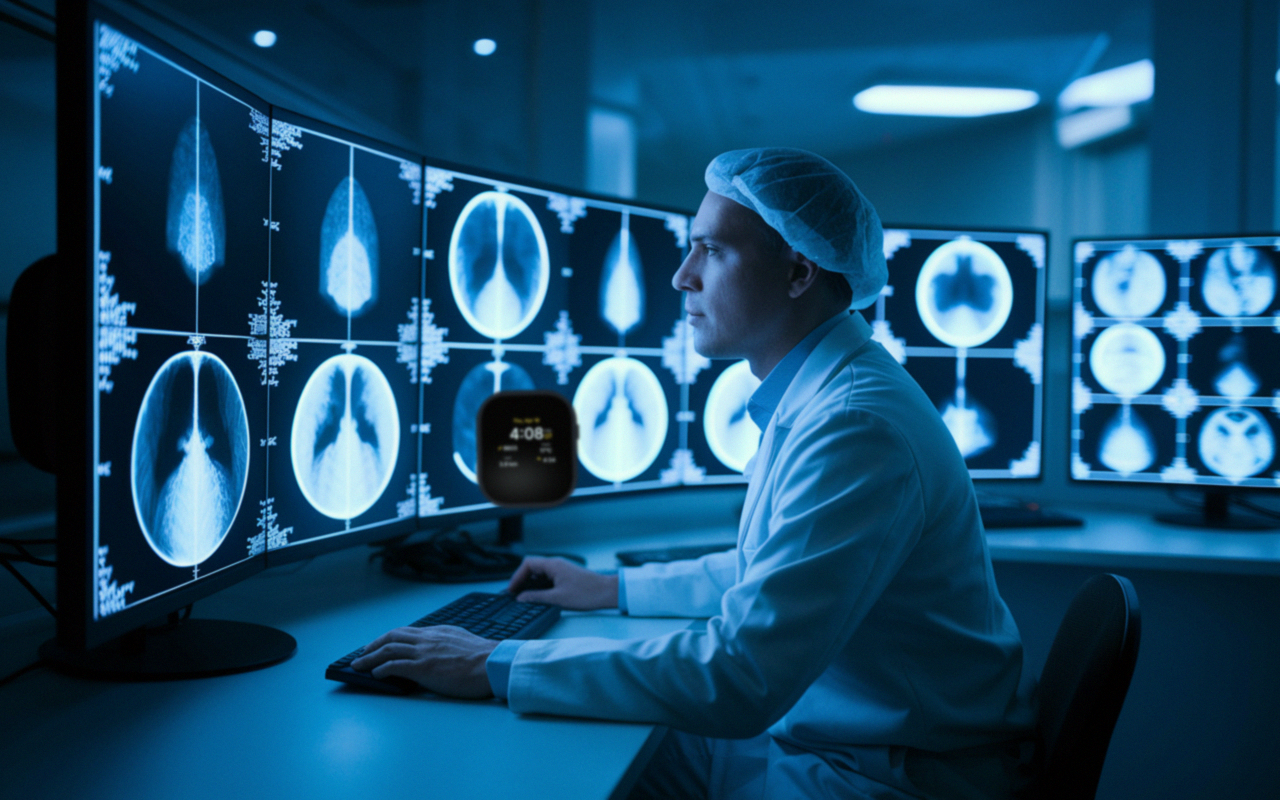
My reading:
4 h 08 min
